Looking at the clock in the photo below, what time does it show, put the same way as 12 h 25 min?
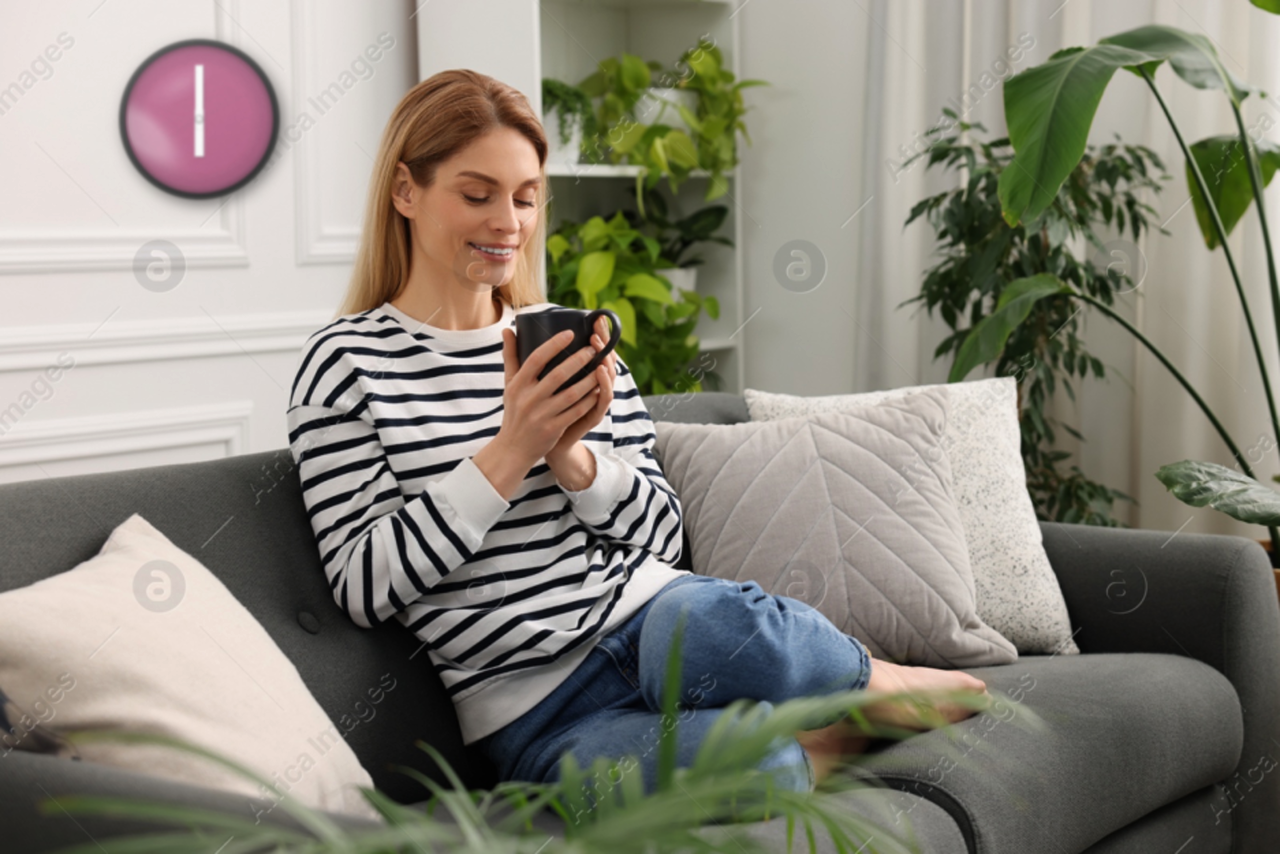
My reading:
6 h 00 min
